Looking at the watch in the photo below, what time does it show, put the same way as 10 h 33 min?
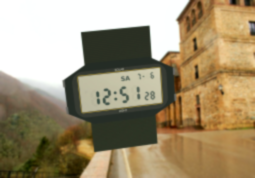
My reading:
12 h 51 min
